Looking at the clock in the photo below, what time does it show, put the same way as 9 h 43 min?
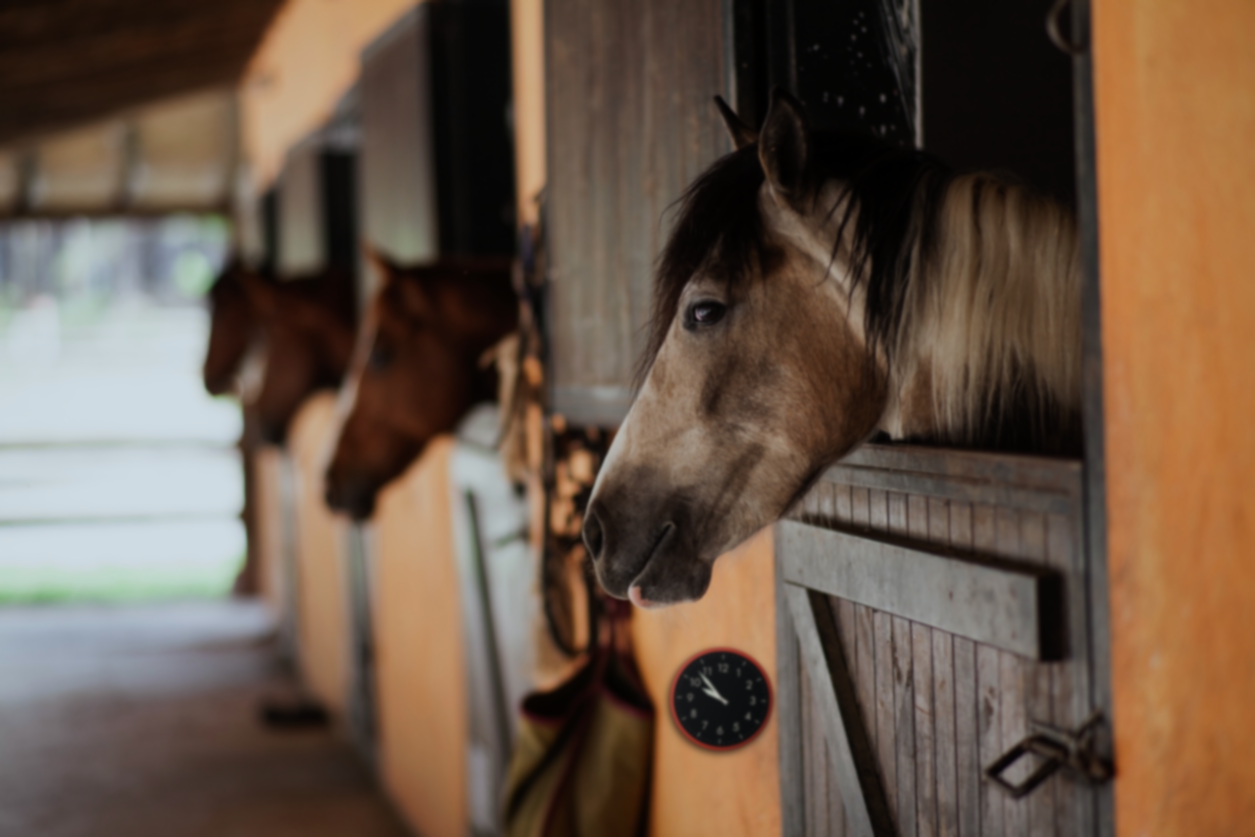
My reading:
9 h 53 min
